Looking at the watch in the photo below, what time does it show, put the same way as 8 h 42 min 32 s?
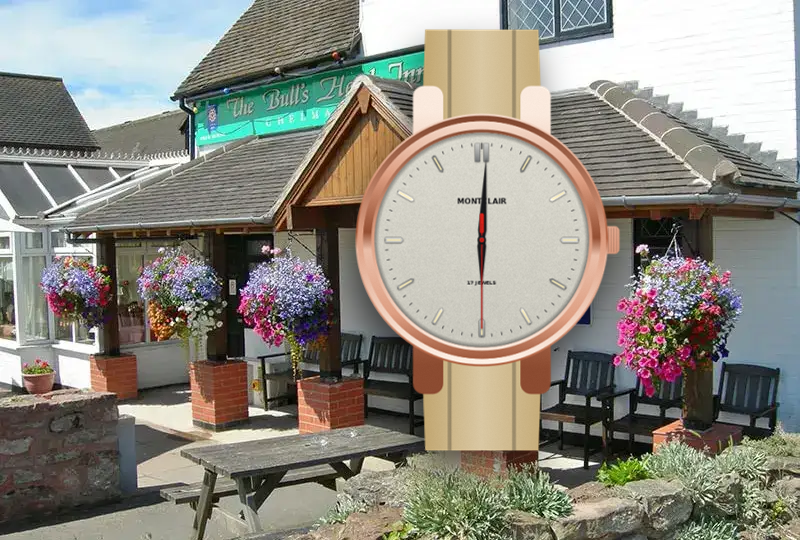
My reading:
6 h 00 min 30 s
